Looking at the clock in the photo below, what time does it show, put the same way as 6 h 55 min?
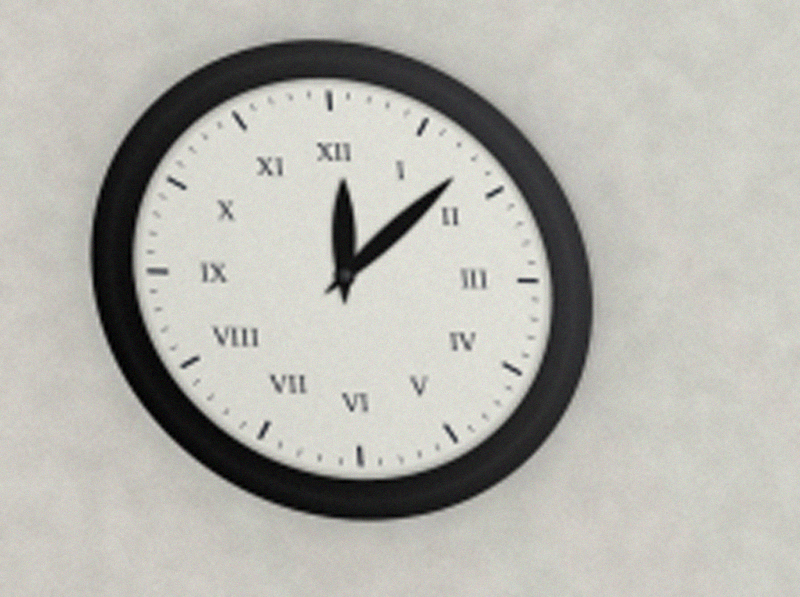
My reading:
12 h 08 min
